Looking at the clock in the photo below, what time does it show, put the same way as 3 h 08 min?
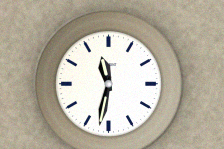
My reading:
11 h 32 min
